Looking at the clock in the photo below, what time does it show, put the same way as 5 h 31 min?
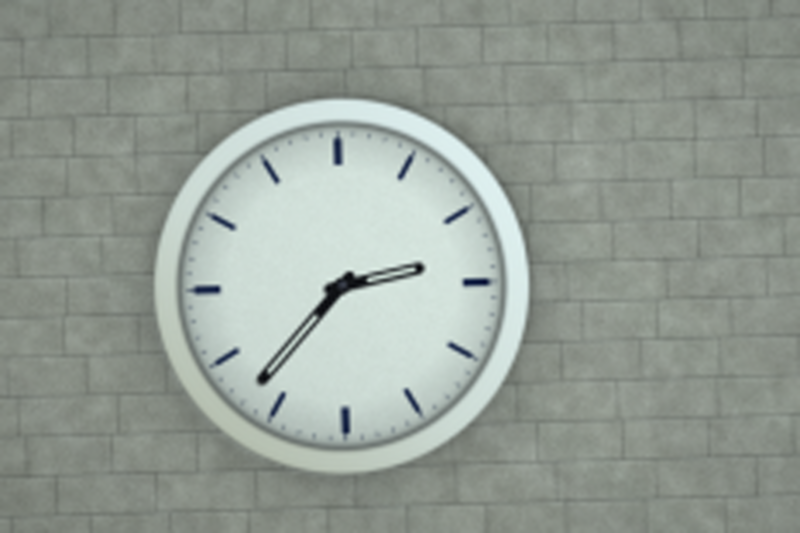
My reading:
2 h 37 min
